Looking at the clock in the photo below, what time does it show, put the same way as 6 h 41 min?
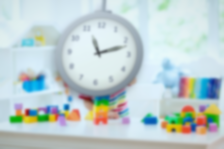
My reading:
11 h 12 min
